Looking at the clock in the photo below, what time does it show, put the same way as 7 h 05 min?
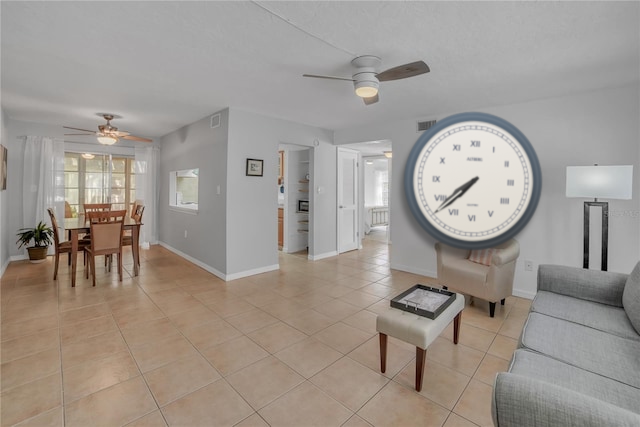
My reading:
7 h 38 min
